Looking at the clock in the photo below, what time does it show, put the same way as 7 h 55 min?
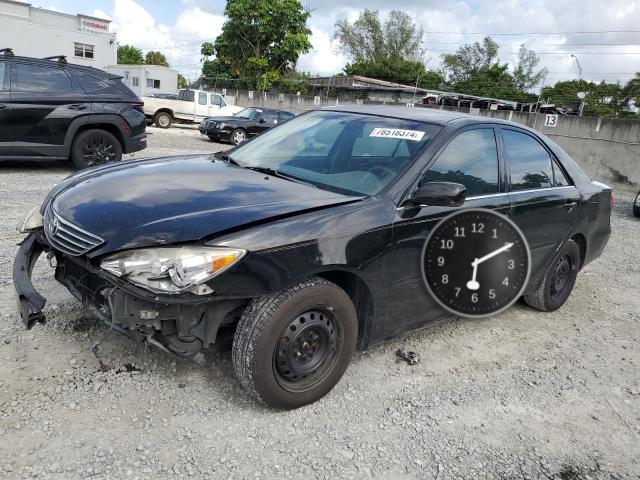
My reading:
6 h 10 min
